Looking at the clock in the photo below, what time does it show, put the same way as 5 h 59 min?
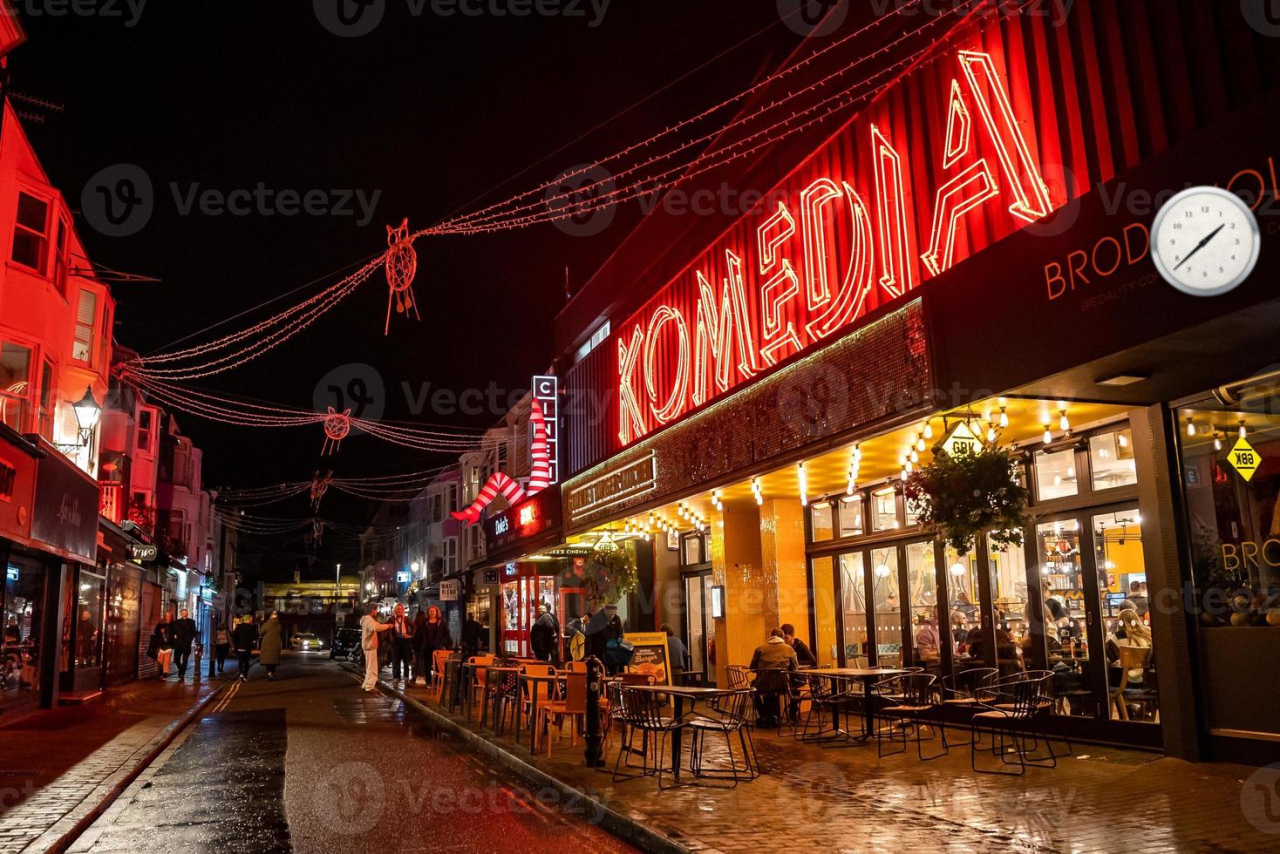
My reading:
1 h 38 min
